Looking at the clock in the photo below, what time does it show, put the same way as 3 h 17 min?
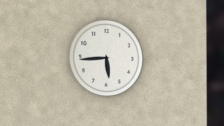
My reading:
5 h 44 min
